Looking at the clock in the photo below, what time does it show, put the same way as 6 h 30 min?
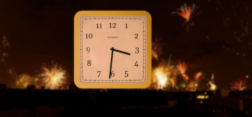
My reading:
3 h 31 min
